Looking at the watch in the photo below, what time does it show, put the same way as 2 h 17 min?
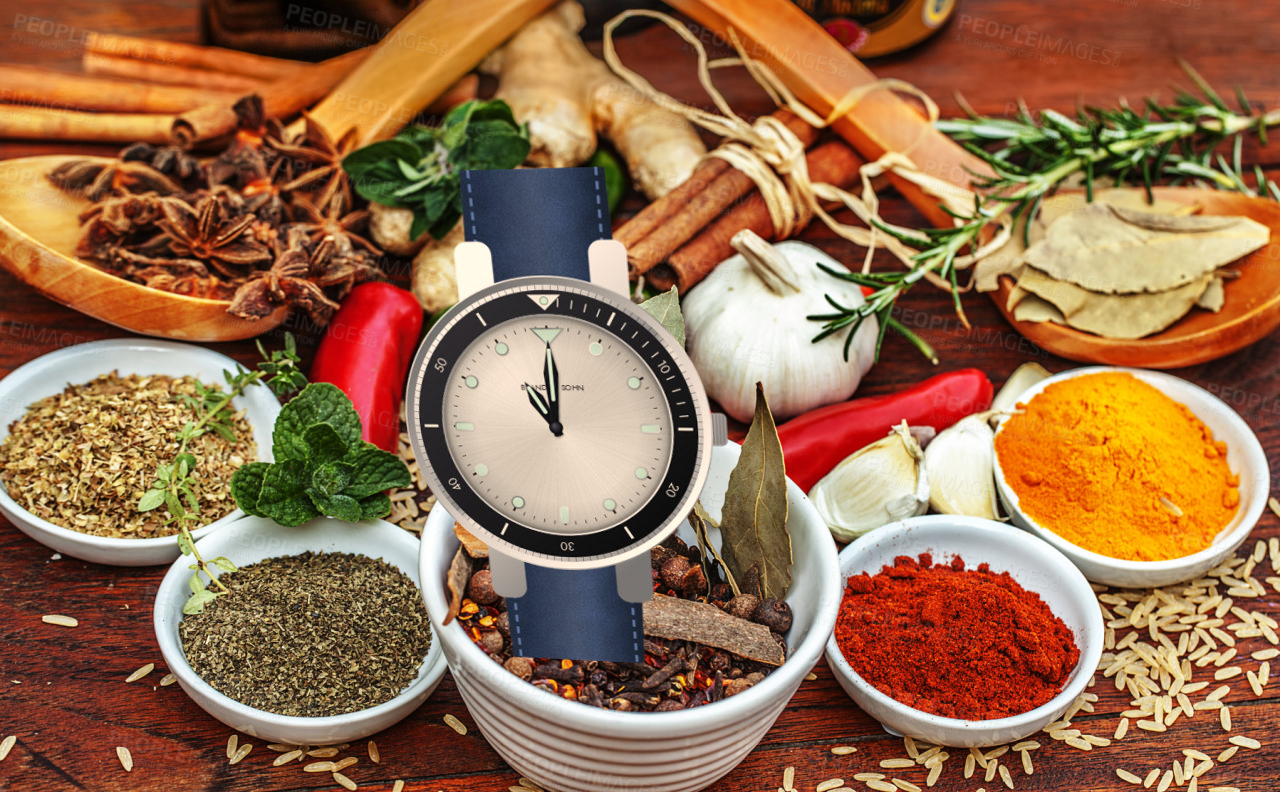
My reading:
11 h 00 min
